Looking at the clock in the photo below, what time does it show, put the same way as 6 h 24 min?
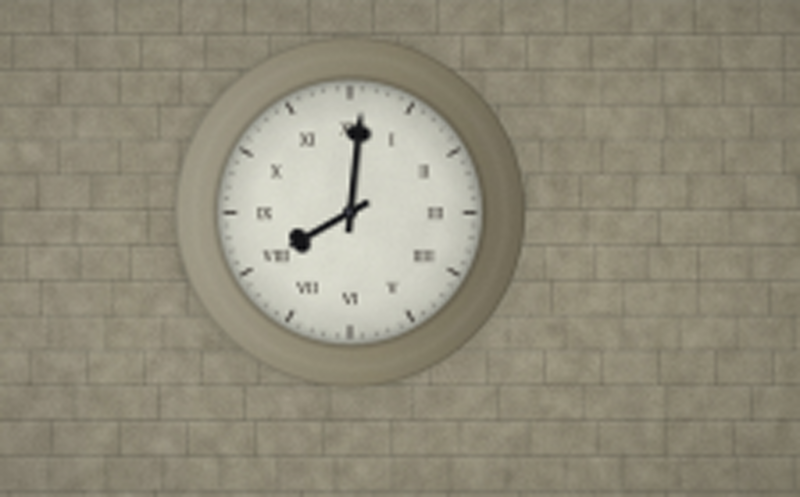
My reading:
8 h 01 min
